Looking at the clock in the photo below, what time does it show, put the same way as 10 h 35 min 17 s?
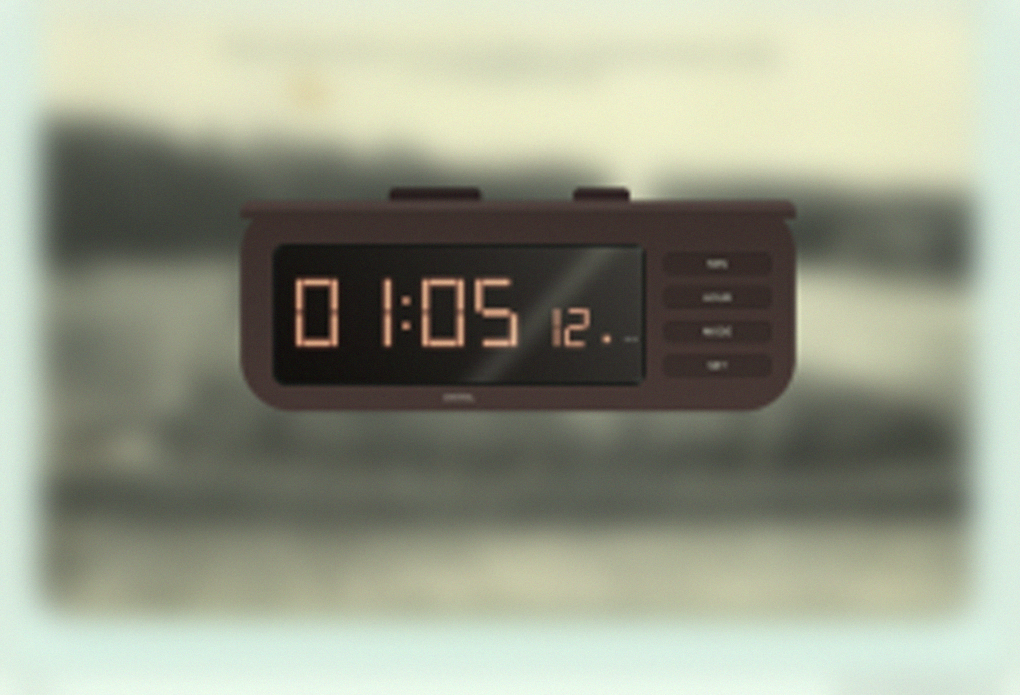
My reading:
1 h 05 min 12 s
